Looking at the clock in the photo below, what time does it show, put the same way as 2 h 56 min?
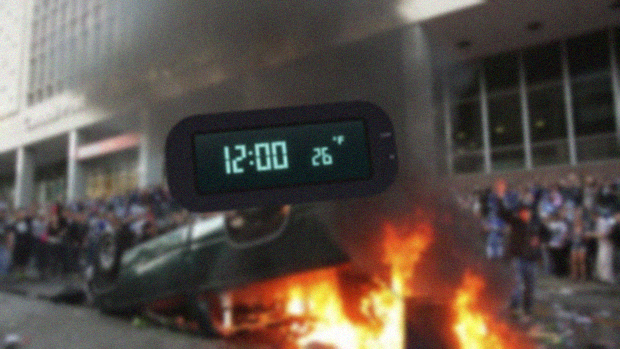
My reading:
12 h 00 min
